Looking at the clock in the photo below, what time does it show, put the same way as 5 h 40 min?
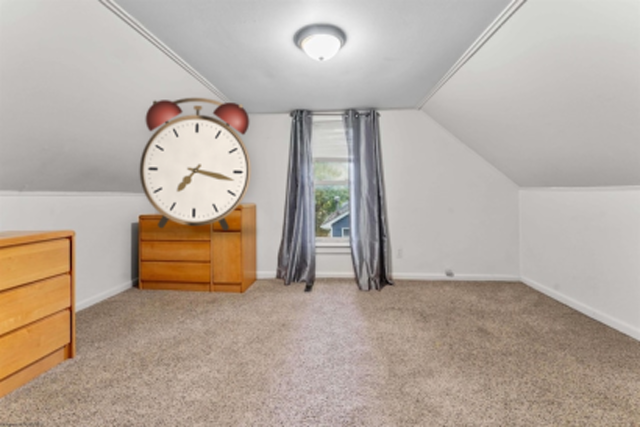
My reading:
7 h 17 min
